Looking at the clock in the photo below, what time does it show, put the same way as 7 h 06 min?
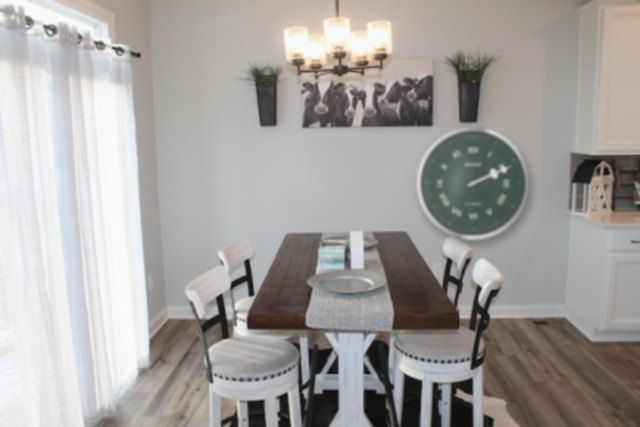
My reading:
2 h 11 min
